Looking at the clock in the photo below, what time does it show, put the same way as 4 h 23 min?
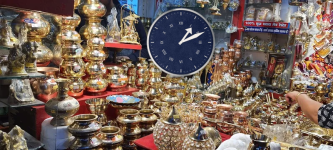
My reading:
1 h 11 min
